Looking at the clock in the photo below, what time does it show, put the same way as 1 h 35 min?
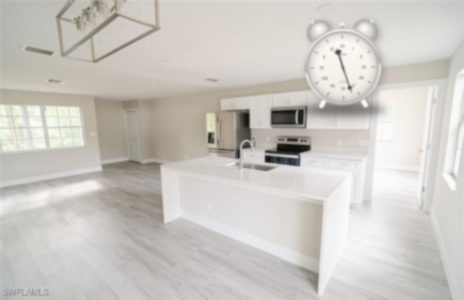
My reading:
11 h 27 min
